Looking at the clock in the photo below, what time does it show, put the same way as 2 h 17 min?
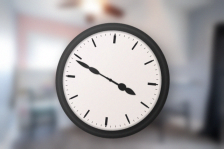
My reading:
3 h 49 min
